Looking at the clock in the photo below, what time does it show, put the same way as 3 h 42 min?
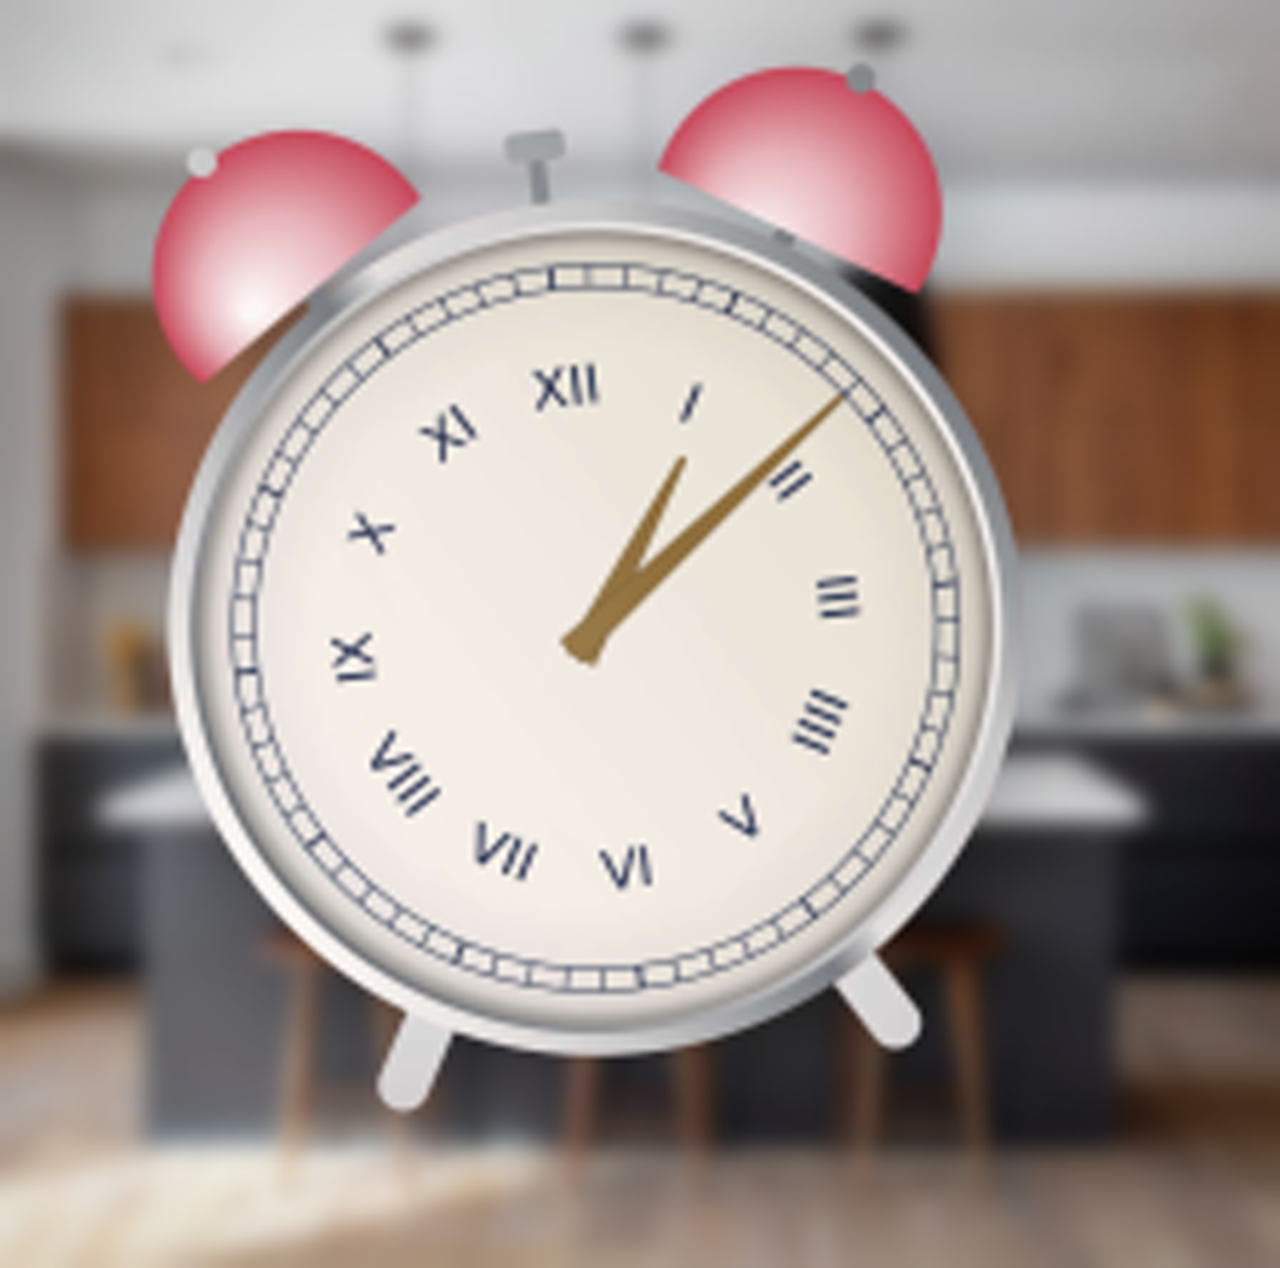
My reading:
1 h 09 min
